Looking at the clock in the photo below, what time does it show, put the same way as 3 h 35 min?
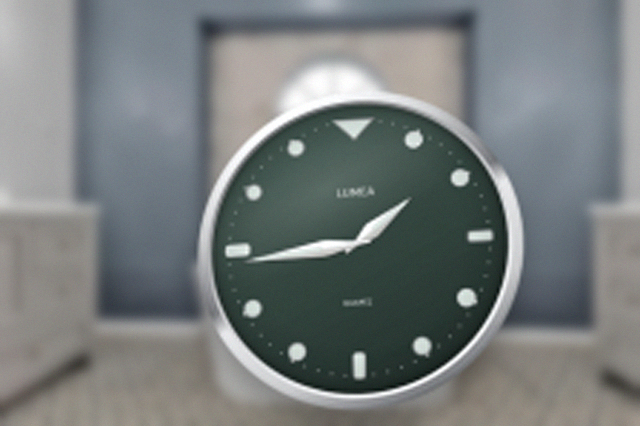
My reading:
1 h 44 min
